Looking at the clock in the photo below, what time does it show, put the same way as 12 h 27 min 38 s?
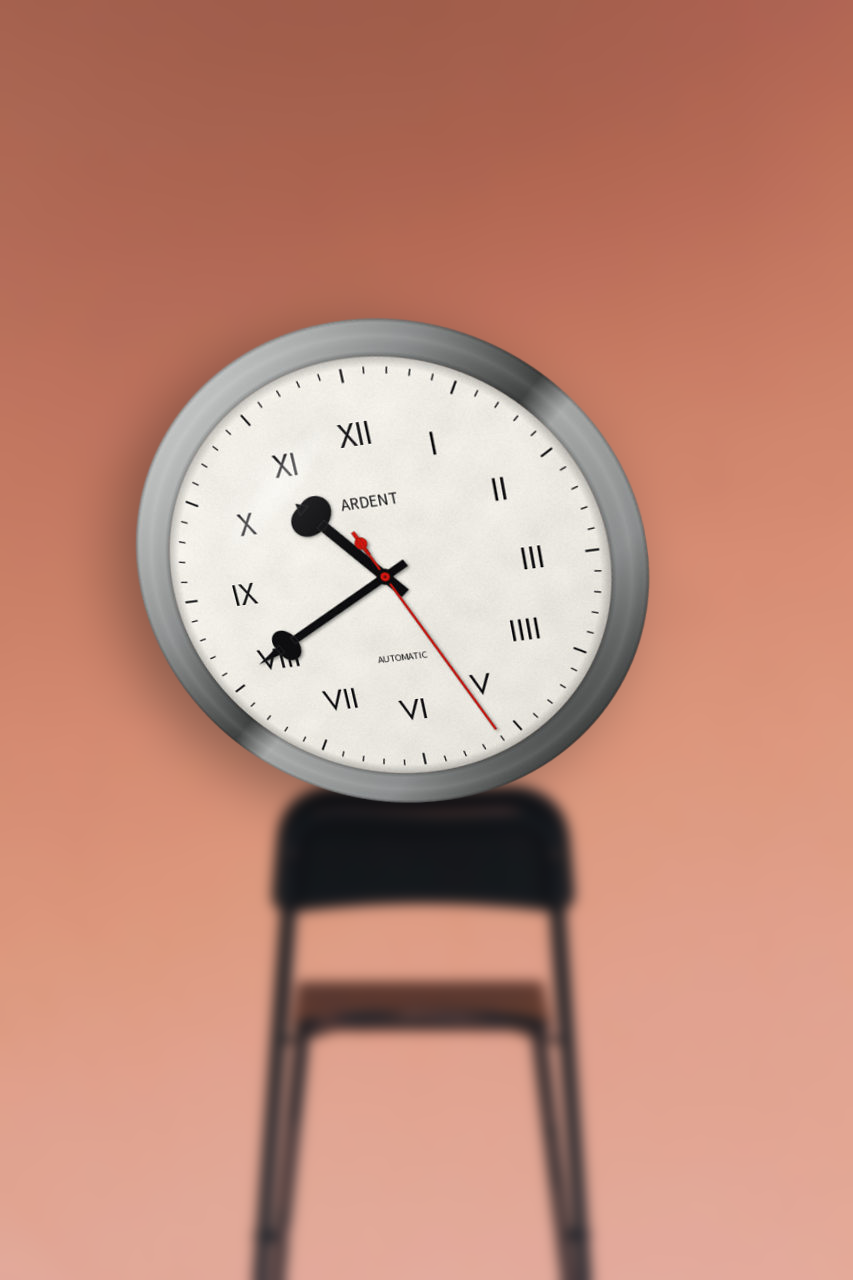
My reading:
10 h 40 min 26 s
